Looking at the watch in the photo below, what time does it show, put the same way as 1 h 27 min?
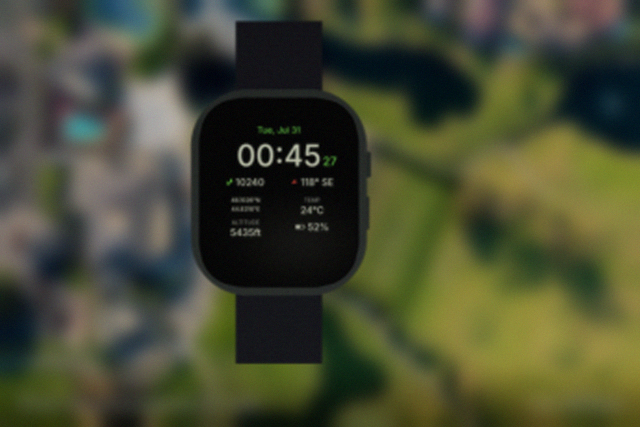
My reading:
0 h 45 min
